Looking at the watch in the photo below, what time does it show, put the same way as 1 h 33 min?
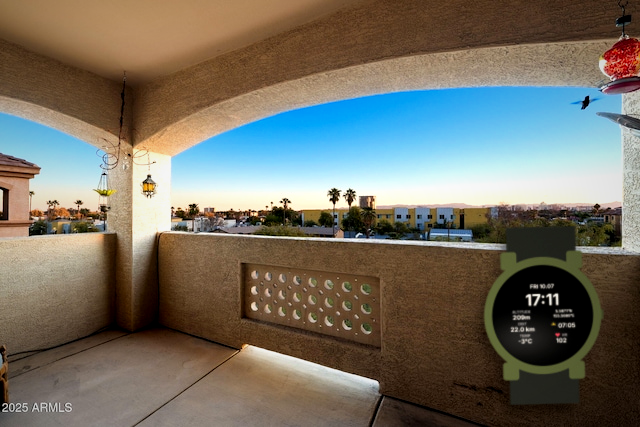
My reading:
17 h 11 min
